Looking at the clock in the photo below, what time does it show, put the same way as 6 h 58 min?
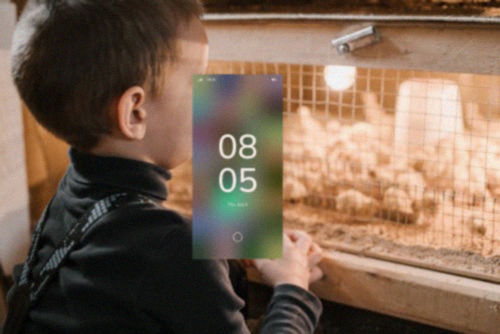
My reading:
8 h 05 min
